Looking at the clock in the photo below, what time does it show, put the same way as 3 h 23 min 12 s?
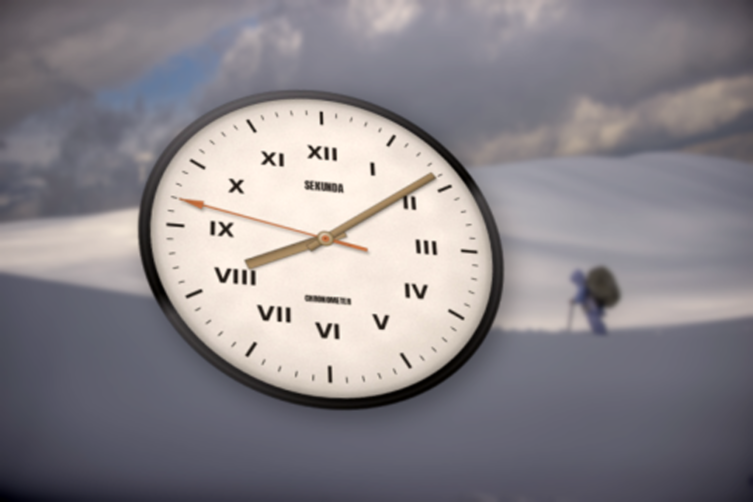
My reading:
8 h 08 min 47 s
